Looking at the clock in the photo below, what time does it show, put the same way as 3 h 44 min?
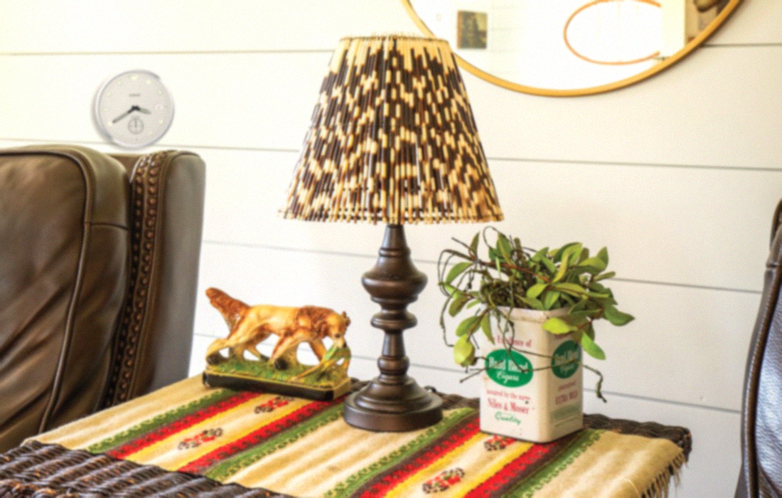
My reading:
3 h 40 min
